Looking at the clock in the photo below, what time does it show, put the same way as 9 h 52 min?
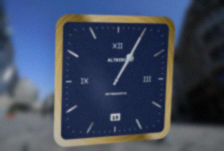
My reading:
1 h 05 min
